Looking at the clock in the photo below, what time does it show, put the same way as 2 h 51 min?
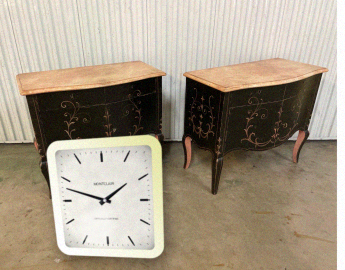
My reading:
1 h 48 min
